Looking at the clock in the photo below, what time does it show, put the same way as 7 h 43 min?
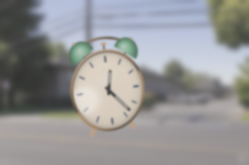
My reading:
12 h 23 min
